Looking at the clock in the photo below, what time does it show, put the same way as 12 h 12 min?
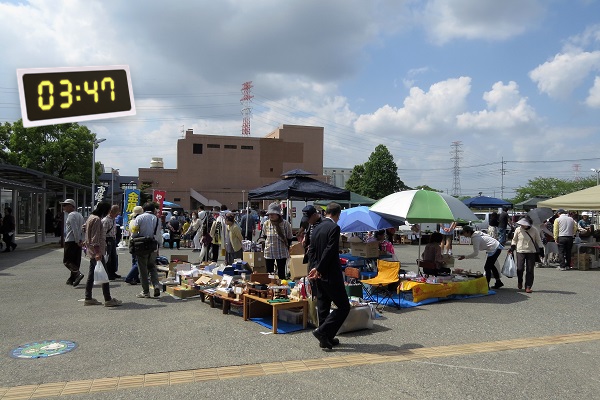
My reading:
3 h 47 min
